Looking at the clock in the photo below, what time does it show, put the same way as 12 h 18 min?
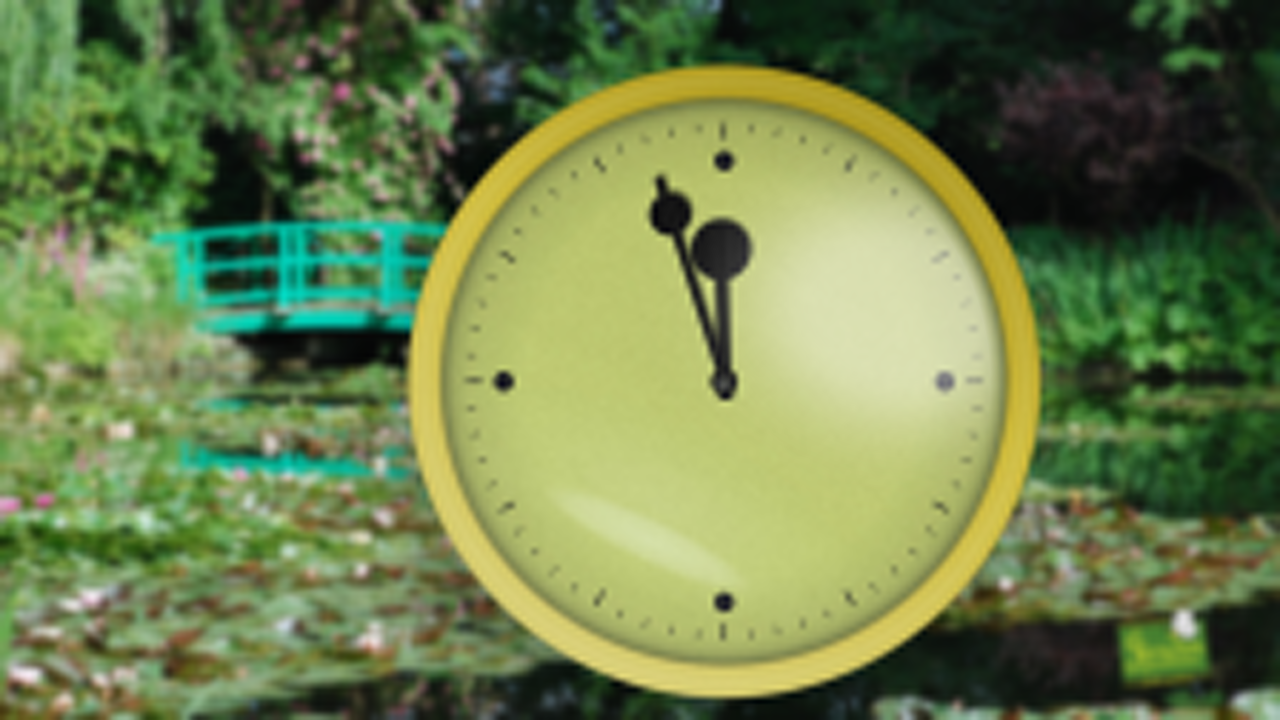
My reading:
11 h 57 min
